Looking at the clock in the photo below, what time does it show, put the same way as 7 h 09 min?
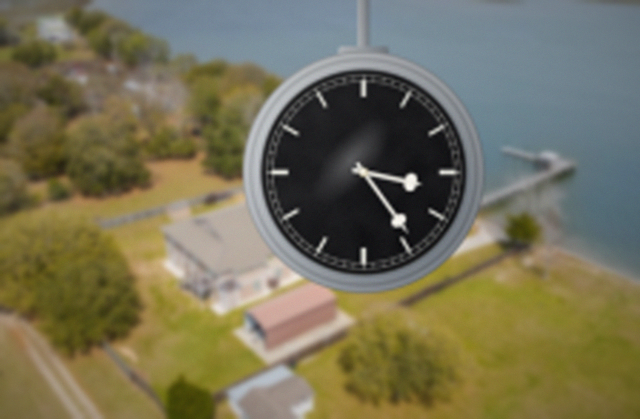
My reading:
3 h 24 min
